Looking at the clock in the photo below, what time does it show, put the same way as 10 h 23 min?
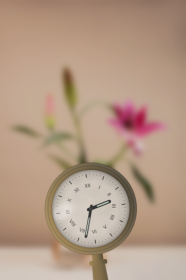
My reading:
2 h 33 min
